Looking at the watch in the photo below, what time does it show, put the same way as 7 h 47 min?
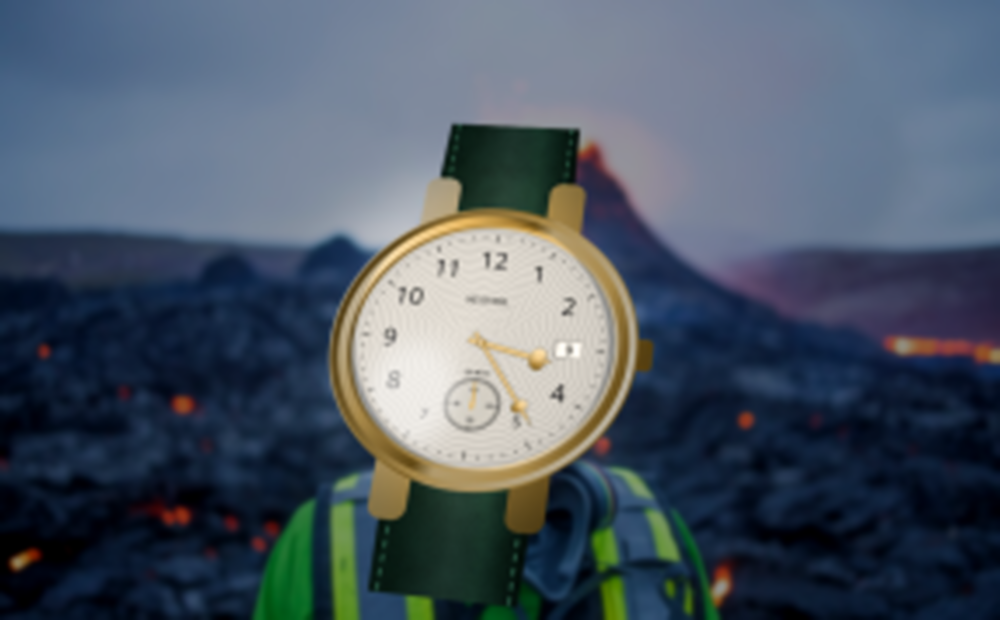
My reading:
3 h 24 min
